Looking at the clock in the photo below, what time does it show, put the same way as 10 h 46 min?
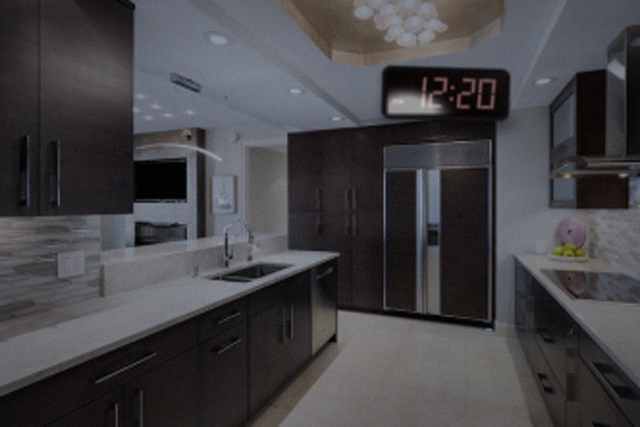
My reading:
12 h 20 min
